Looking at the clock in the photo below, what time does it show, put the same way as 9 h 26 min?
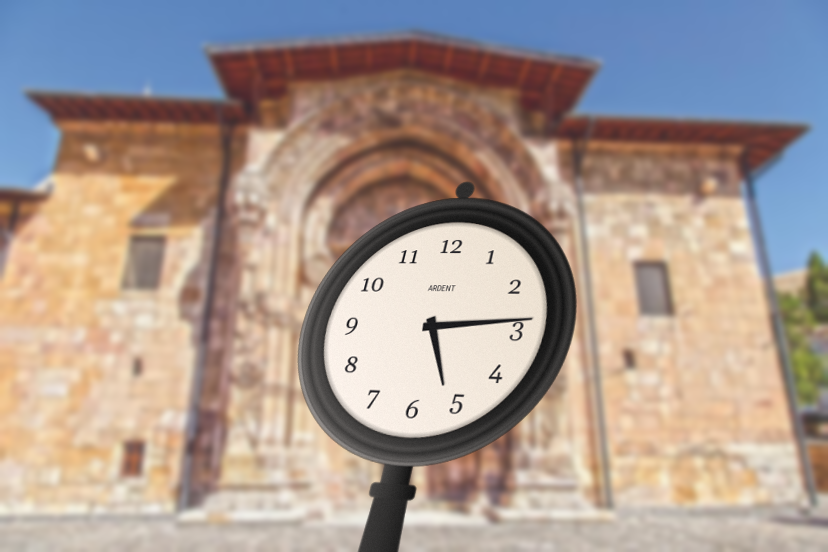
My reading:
5 h 14 min
